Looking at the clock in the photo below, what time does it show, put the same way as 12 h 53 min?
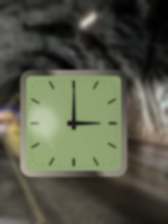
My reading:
3 h 00 min
